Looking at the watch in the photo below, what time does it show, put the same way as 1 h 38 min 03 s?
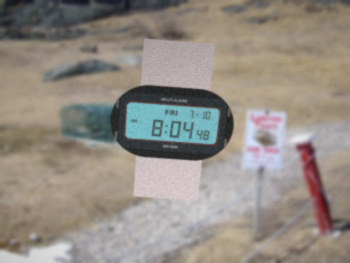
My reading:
8 h 04 min 48 s
